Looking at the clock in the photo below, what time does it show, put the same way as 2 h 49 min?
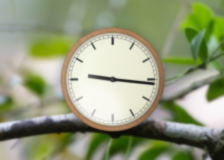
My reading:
9 h 16 min
